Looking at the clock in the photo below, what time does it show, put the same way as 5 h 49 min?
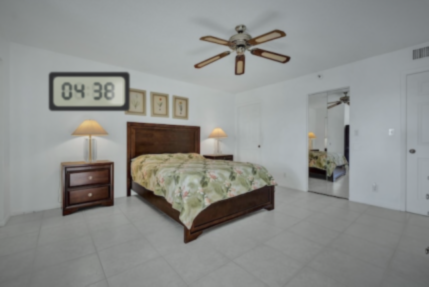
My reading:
4 h 38 min
